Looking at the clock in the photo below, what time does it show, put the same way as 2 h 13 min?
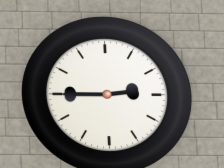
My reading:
2 h 45 min
